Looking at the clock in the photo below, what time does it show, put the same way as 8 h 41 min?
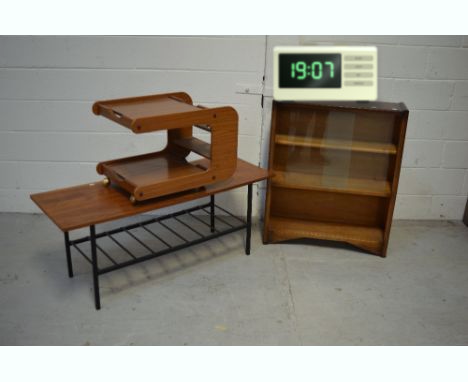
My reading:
19 h 07 min
